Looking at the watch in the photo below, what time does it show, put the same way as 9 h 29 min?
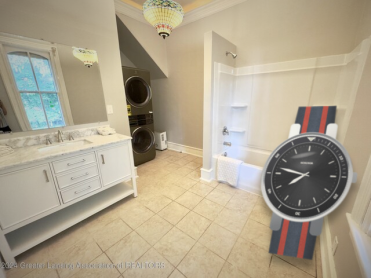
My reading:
7 h 47 min
